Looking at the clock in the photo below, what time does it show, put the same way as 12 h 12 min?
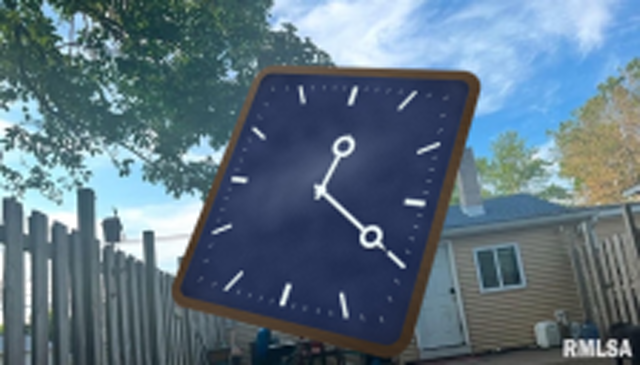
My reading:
12 h 20 min
